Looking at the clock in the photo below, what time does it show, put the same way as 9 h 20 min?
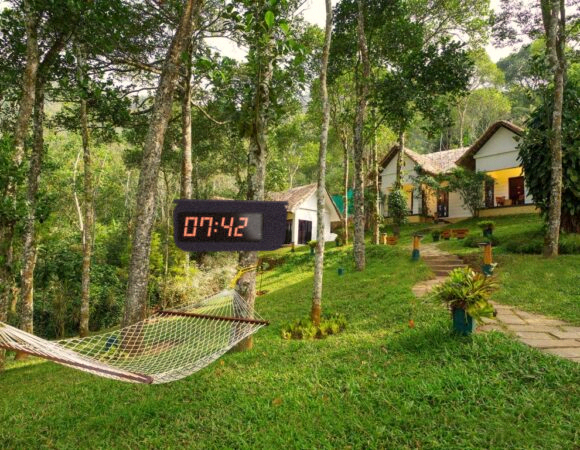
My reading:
7 h 42 min
